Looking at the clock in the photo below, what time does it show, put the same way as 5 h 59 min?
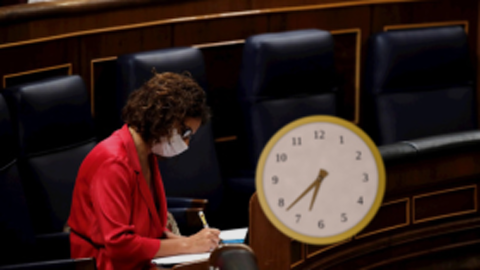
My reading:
6 h 38 min
